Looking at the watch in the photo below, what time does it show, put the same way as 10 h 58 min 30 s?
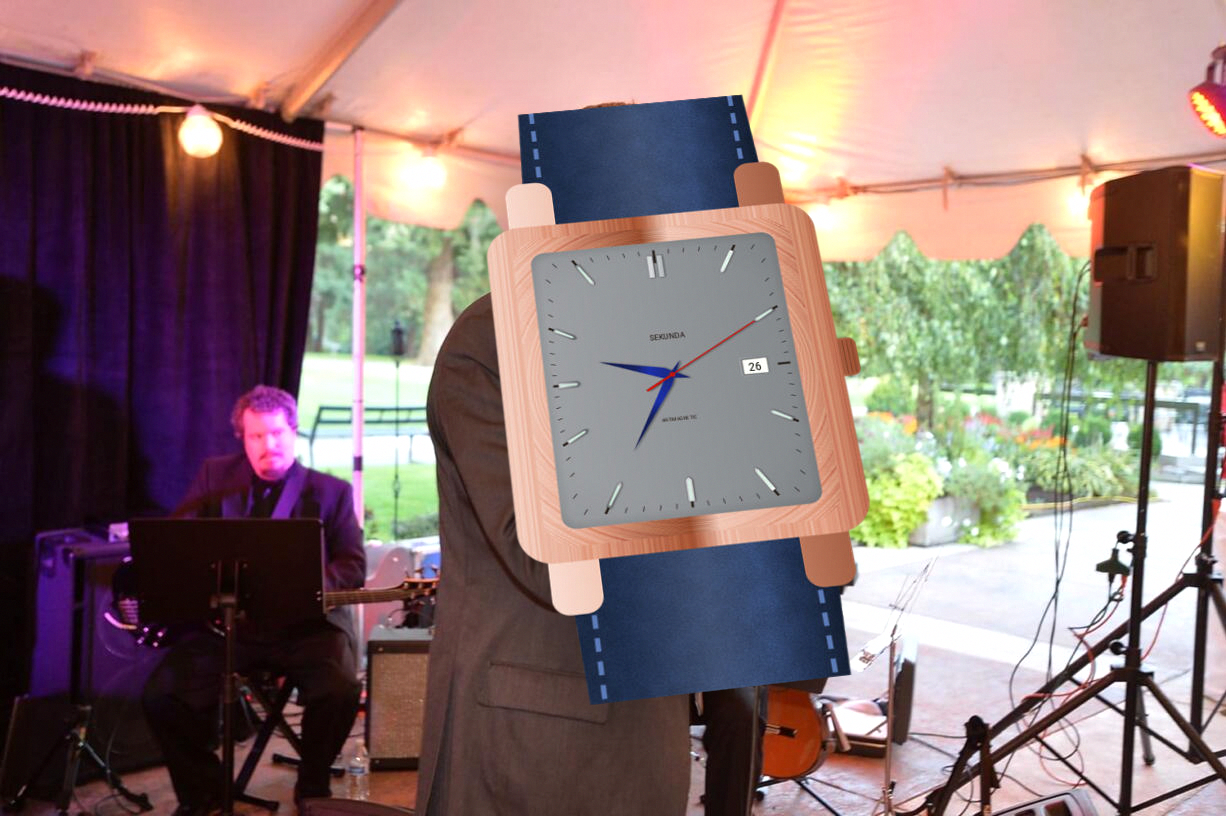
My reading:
9 h 35 min 10 s
